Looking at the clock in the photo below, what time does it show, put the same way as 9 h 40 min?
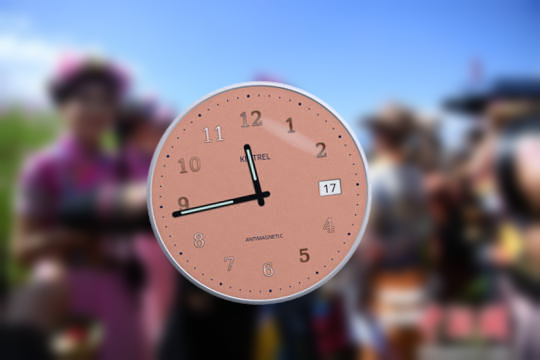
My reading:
11 h 44 min
